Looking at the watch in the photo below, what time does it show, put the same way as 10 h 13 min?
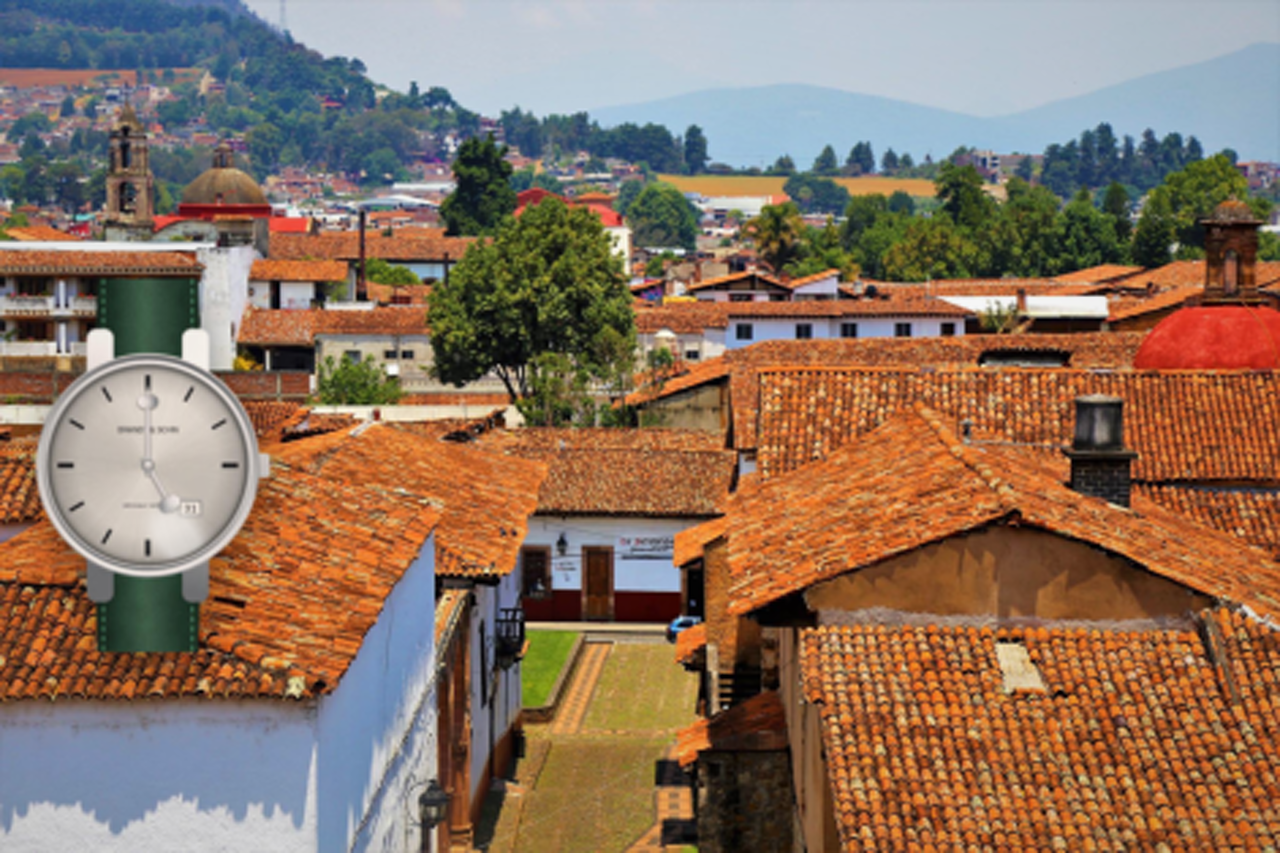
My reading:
5 h 00 min
